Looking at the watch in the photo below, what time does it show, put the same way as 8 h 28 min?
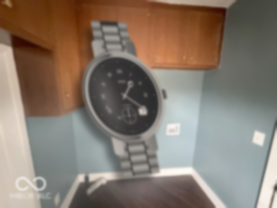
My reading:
1 h 21 min
